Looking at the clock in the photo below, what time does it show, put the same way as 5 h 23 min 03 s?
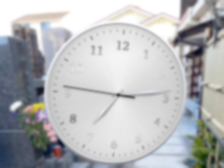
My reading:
7 h 13 min 46 s
